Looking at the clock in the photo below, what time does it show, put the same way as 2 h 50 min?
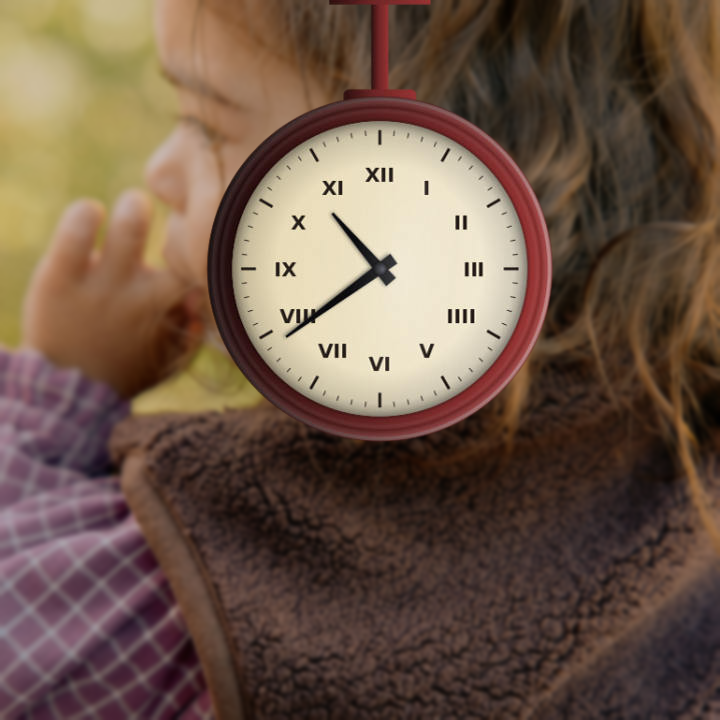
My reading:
10 h 39 min
